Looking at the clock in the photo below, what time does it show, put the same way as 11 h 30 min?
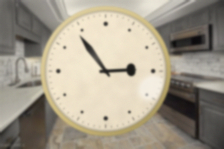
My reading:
2 h 54 min
